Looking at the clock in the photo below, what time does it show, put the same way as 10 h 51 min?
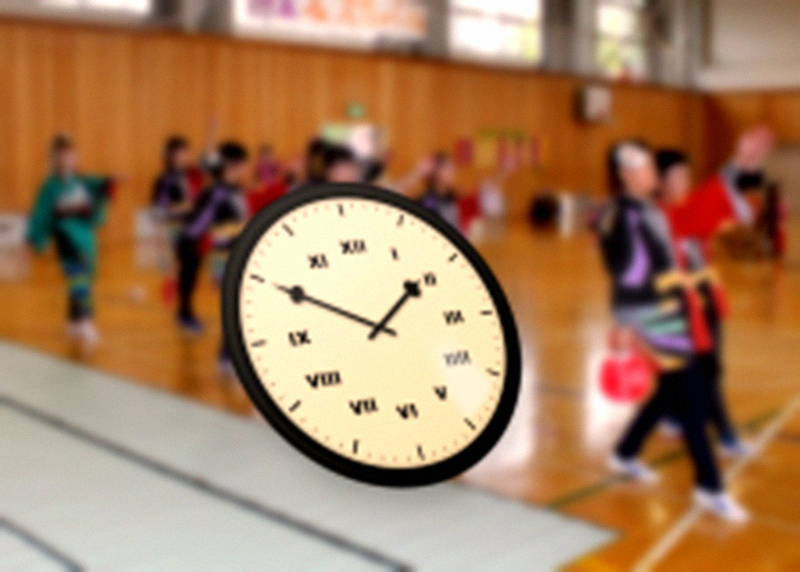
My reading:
1 h 50 min
